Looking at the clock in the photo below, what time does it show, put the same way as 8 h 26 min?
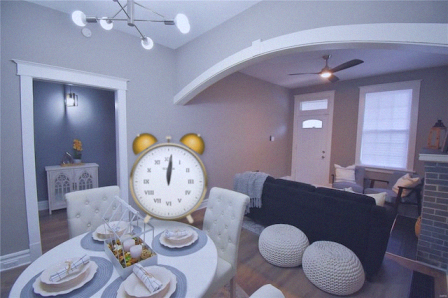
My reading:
12 h 01 min
